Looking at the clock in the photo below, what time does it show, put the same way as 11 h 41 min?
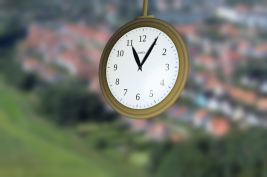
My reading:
11 h 05 min
